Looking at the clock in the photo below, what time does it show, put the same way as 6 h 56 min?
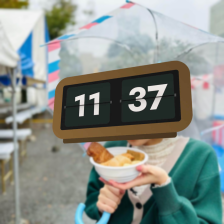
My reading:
11 h 37 min
